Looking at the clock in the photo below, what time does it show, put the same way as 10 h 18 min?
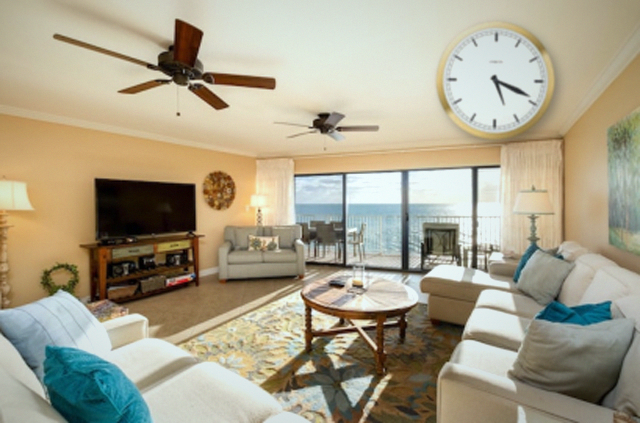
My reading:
5 h 19 min
